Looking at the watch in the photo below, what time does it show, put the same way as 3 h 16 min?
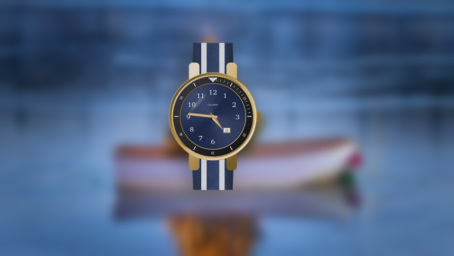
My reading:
4 h 46 min
